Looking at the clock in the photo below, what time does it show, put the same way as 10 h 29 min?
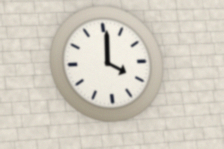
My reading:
4 h 01 min
